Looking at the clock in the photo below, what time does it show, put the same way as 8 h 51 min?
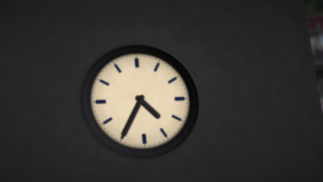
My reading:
4 h 35 min
